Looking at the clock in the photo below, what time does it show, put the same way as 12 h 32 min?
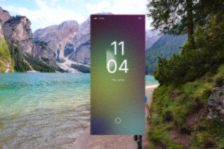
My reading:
11 h 04 min
